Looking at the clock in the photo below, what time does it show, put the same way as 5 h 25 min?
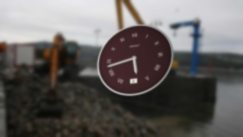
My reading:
5 h 43 min
